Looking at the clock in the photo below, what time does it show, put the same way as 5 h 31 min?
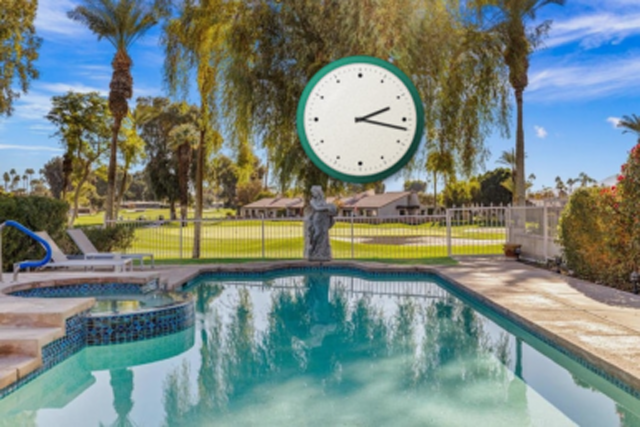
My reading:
2 h 17 min
